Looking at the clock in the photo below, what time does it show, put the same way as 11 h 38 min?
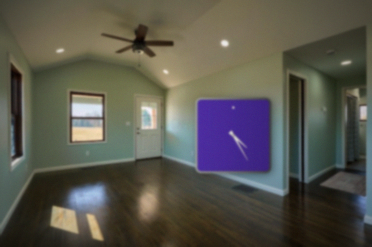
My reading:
4 h 25 min
